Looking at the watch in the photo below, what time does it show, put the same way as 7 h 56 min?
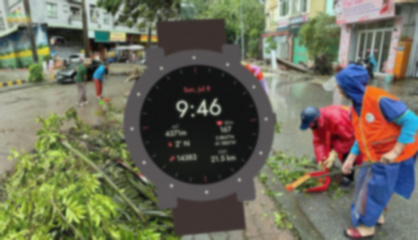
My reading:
9 h 46 min
